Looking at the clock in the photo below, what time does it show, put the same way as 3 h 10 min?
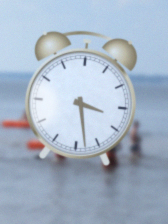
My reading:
3 h 28 min
